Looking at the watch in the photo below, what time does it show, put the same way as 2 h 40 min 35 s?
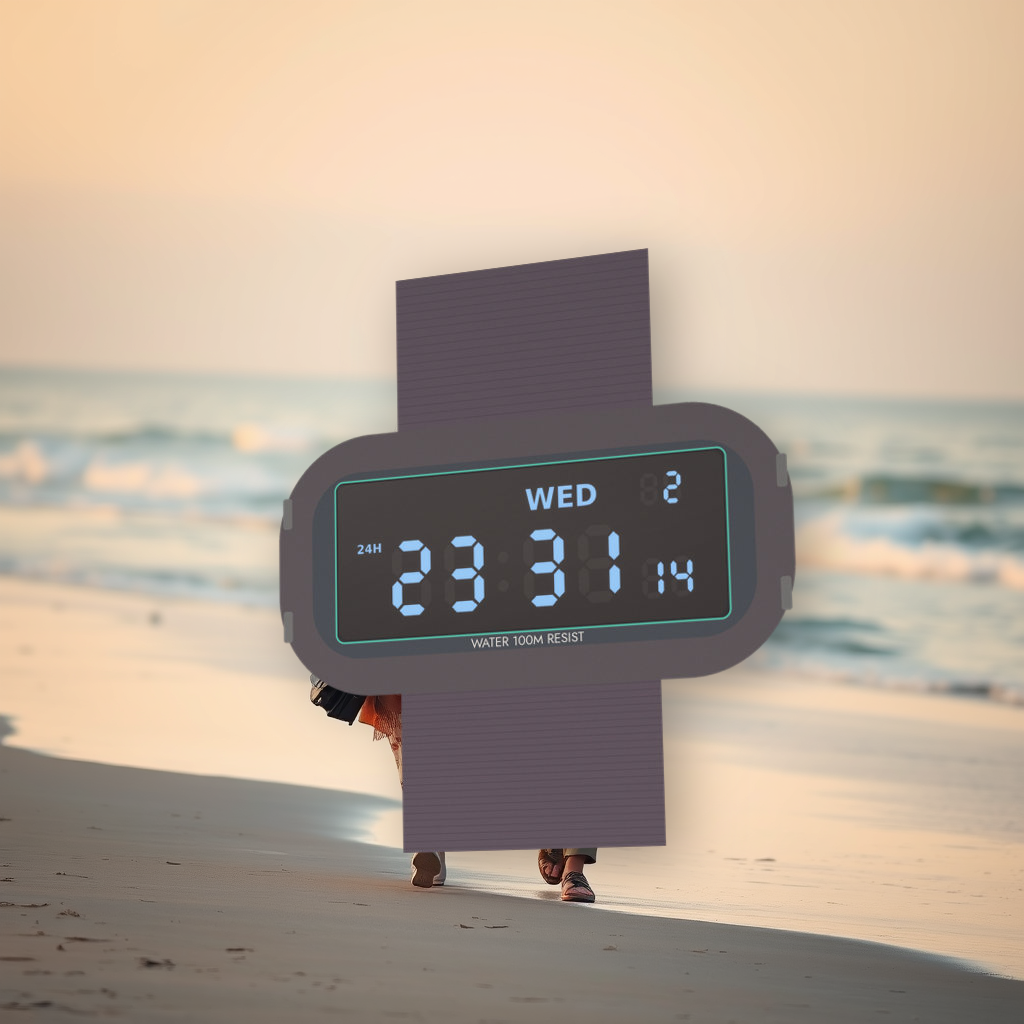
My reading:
23 h 31 min 14 s
